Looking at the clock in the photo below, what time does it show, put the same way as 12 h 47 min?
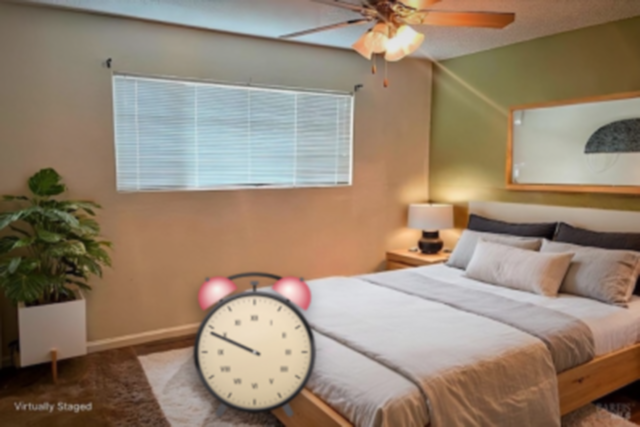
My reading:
9 h 49 min
